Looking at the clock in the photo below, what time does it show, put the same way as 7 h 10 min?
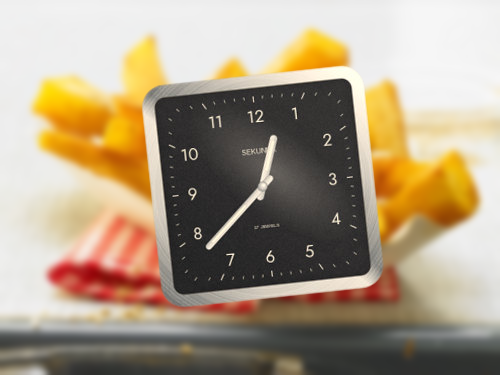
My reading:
12 h 38 min
